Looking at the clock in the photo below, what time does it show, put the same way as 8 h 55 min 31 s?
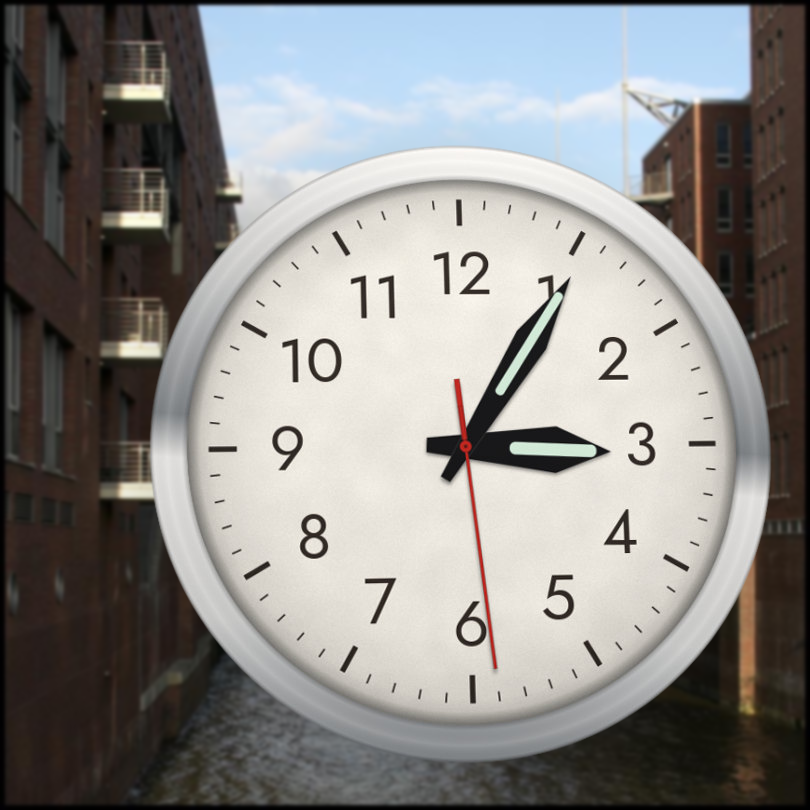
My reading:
3 h 05 min 29 s
